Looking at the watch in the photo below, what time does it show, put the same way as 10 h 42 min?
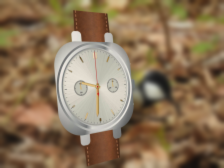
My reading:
9 h 31 min
